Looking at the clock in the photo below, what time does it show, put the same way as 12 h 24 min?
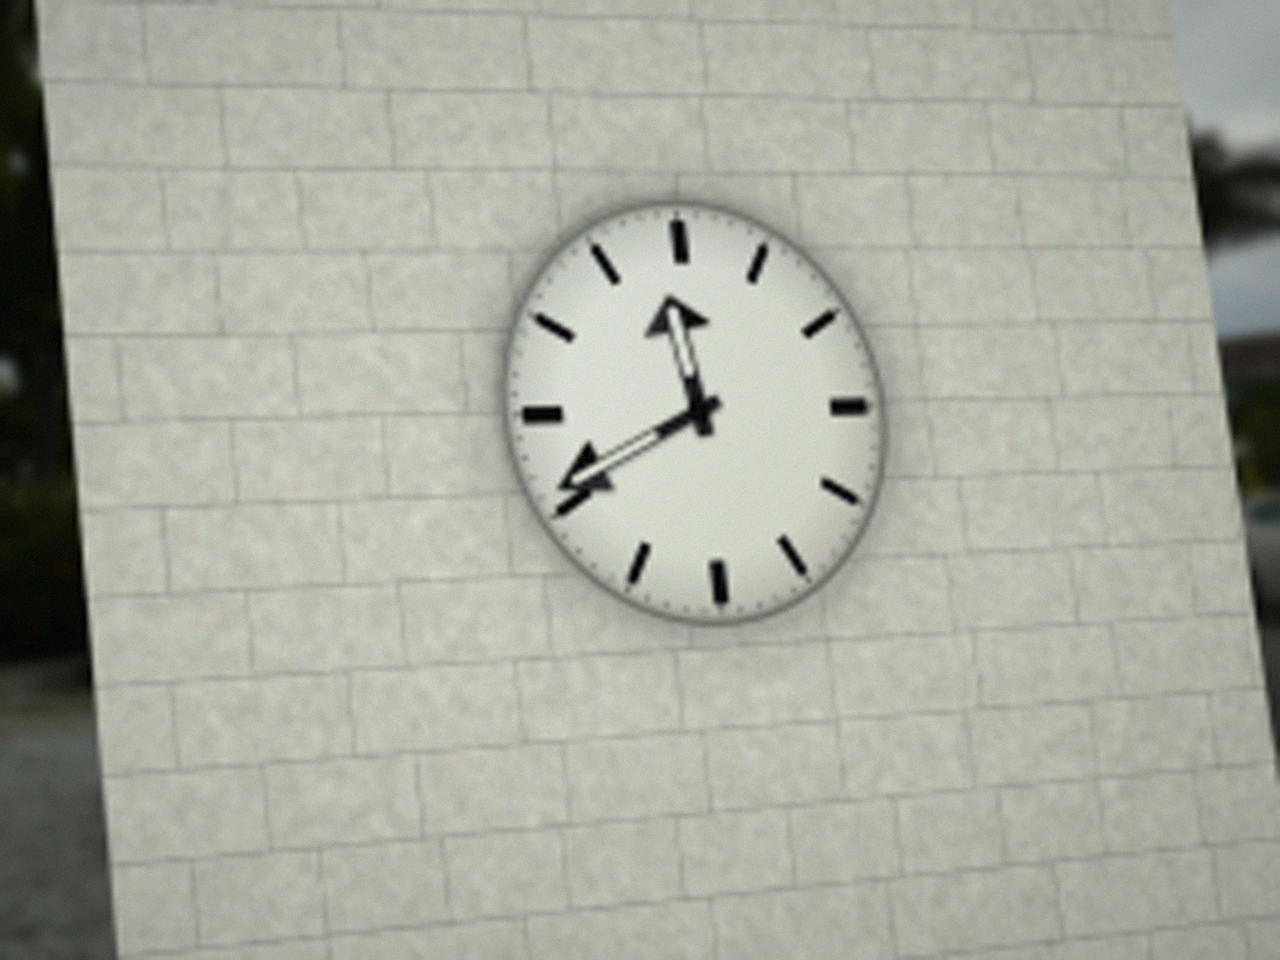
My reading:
11 h 41 min
